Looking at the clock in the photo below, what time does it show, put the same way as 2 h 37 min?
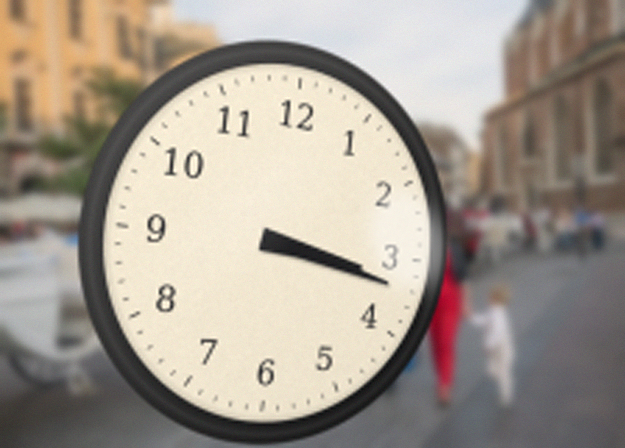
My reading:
3 h 17 min
